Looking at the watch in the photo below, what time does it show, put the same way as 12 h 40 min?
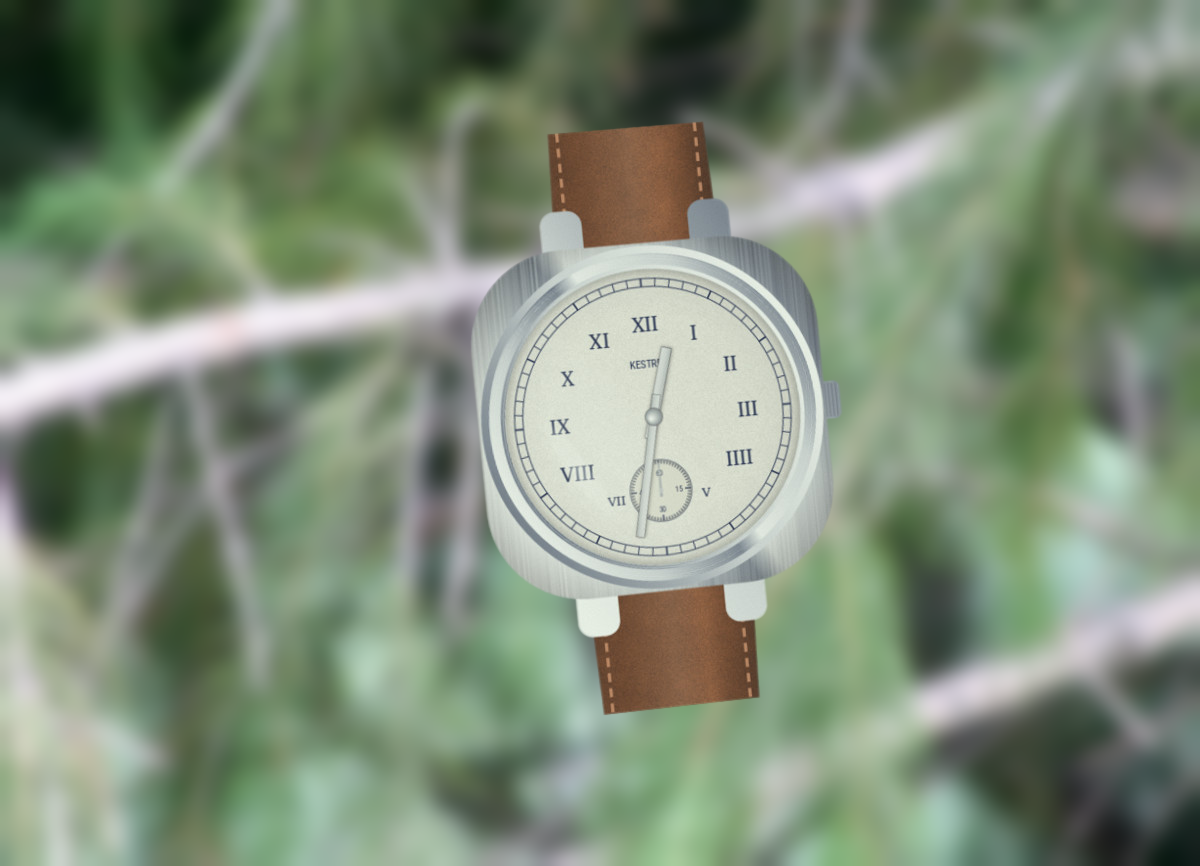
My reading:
12 h 32 min
